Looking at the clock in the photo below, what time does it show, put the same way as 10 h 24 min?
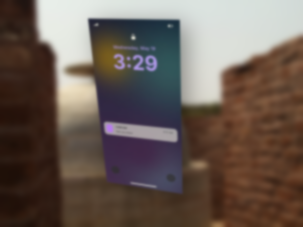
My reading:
3 h 29 min
